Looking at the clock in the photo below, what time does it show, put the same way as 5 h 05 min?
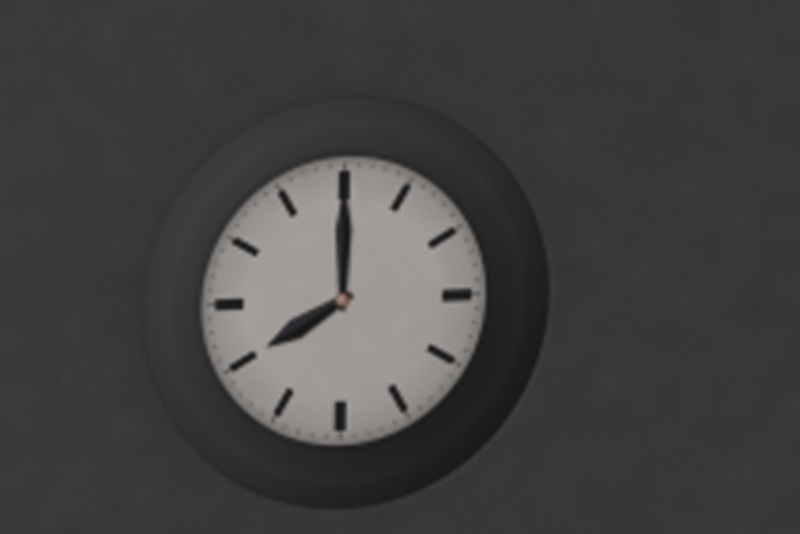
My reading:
8 h 00 min
